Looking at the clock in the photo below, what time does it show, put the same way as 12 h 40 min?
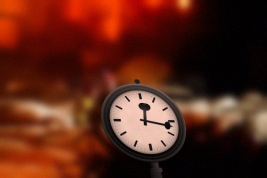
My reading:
12 h 17 min
